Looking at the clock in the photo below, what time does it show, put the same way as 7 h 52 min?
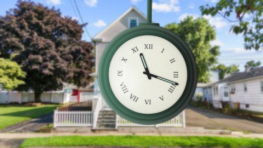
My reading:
11 h 18 min
